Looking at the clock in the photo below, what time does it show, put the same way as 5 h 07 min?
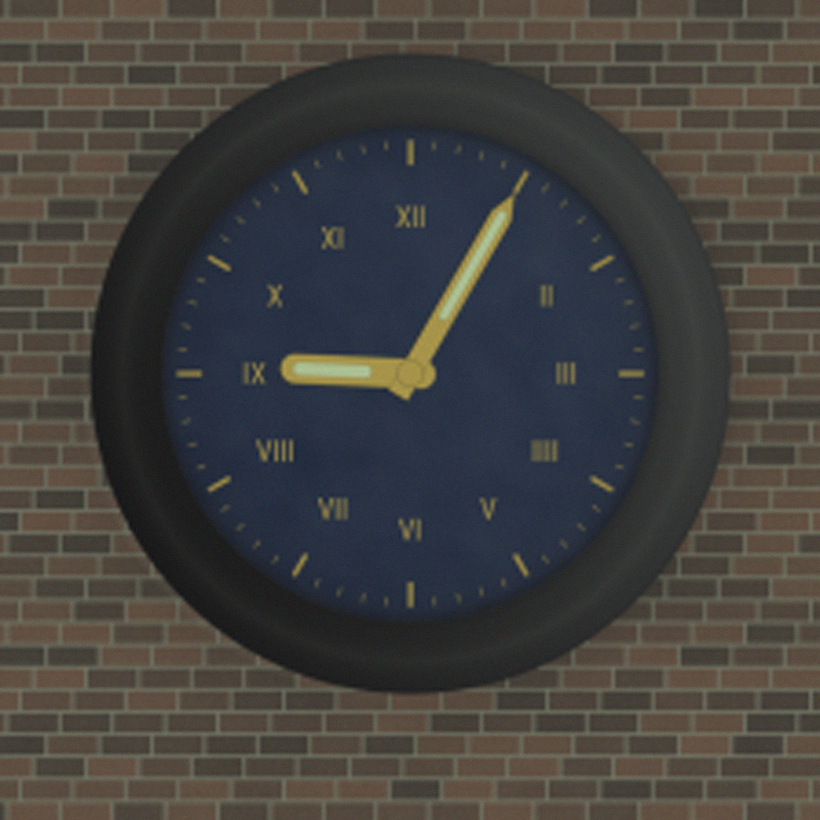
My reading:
9 h 05 min
